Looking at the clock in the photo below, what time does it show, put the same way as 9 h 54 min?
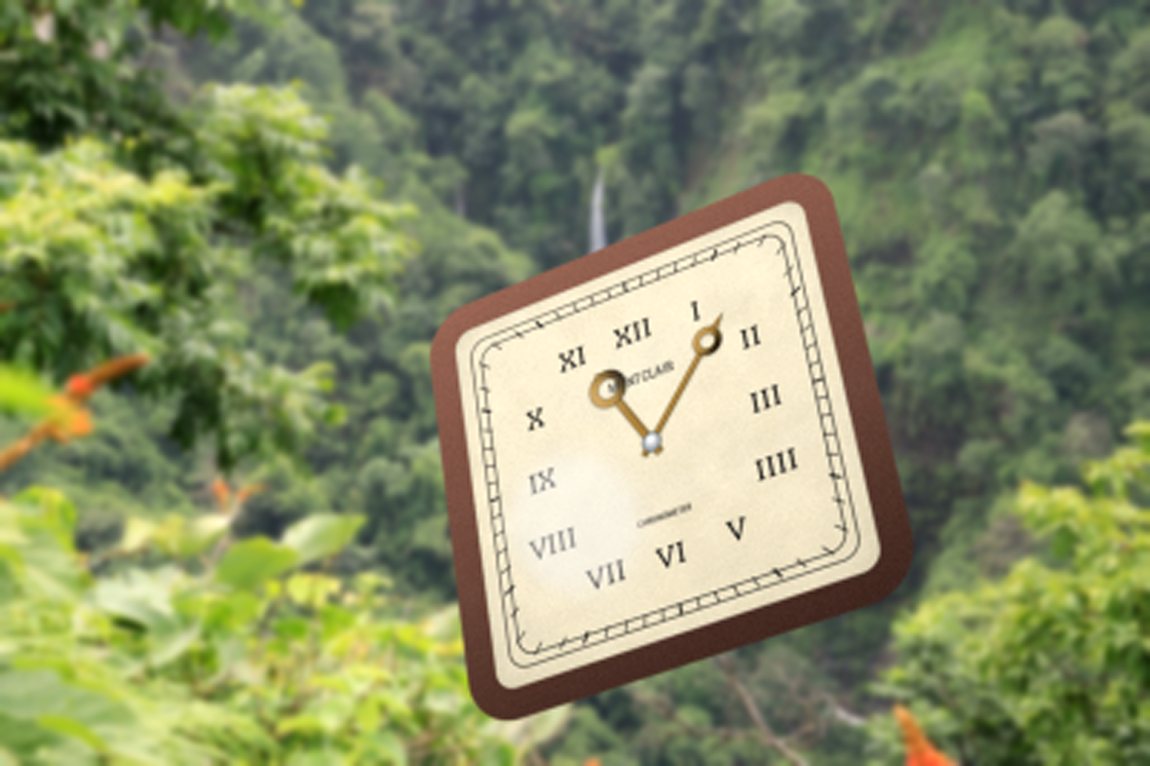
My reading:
11 h 07 min
